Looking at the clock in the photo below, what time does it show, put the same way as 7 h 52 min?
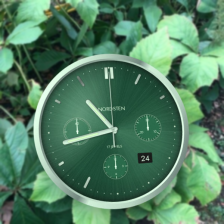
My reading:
10 h 43 min
